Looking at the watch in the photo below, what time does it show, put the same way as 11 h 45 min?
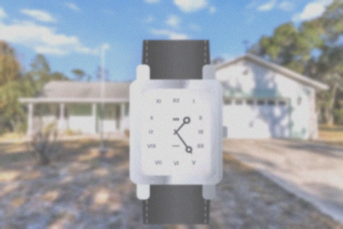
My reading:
1 h 24 min
